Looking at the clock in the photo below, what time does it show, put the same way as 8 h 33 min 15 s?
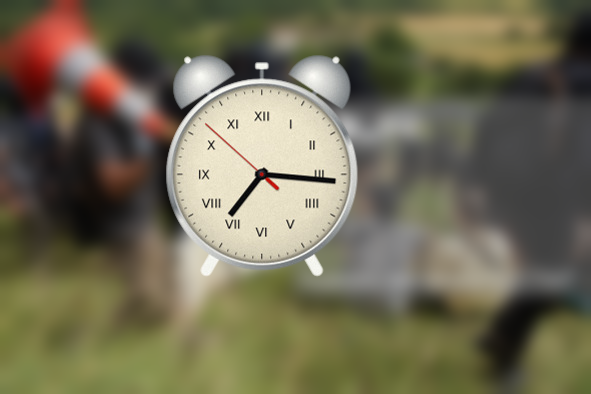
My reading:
7 h 15 min 52 s
